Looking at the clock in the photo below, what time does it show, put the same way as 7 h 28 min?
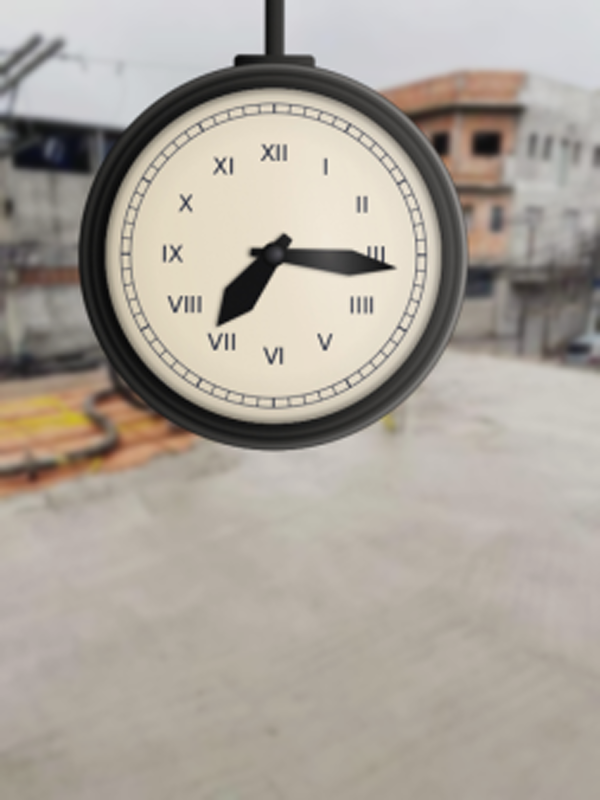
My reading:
7 h 16 min
